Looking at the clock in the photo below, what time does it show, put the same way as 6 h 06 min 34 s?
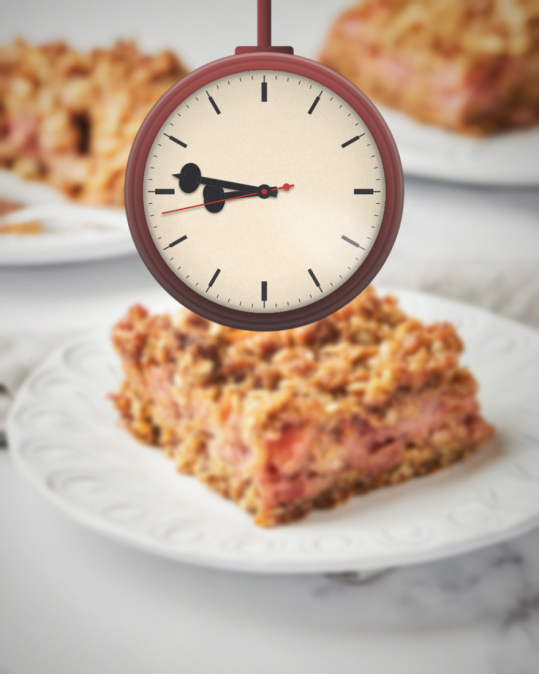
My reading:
8 h 46 min 43 s
